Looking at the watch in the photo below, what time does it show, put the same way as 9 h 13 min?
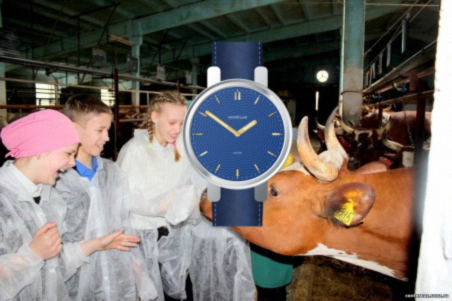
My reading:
1 h 51 min
